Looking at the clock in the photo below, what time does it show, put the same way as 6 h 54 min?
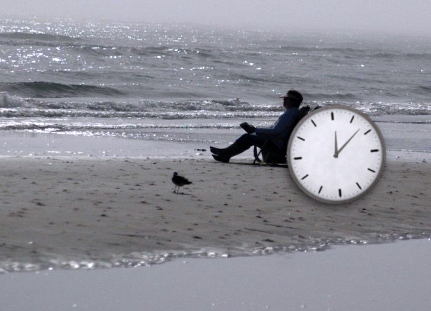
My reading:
12 h 08 min
